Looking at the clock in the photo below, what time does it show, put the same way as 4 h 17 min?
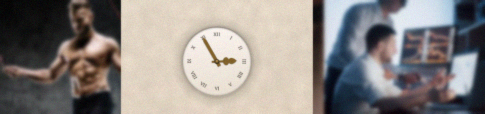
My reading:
2 h 55 min
